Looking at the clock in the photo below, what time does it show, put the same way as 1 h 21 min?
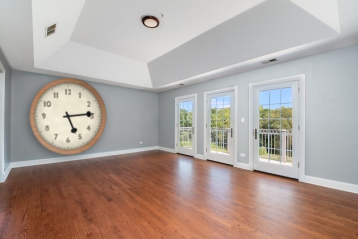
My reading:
5 h 14 min
